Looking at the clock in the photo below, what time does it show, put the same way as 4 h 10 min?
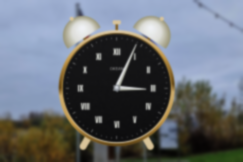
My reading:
3 h 04 min
